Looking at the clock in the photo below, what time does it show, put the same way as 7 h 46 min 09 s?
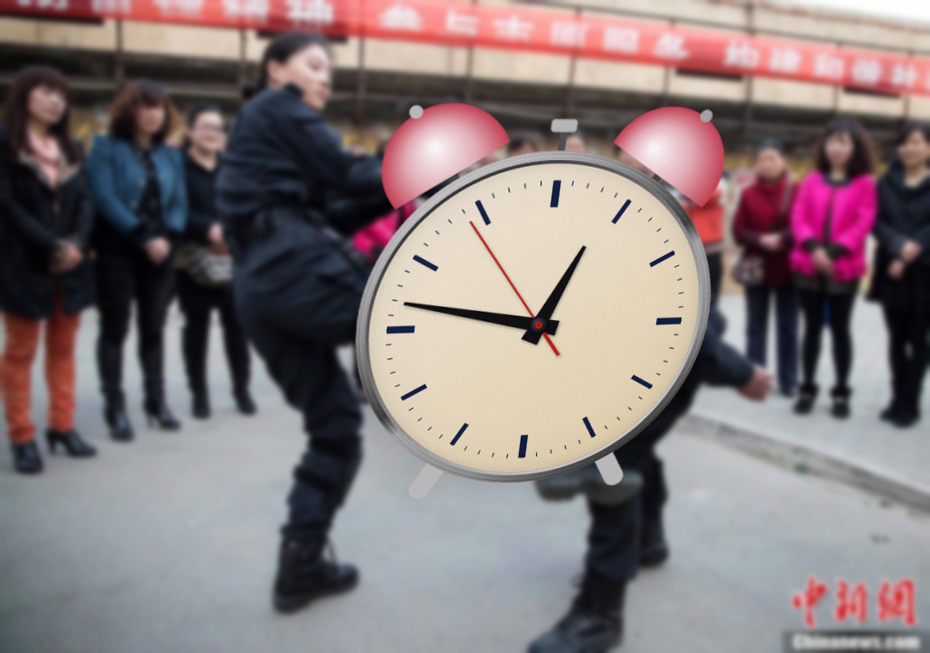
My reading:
12 h 46 min 54 s
